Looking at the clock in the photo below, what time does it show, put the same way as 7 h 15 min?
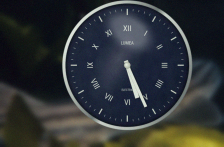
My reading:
5 h 26 min
